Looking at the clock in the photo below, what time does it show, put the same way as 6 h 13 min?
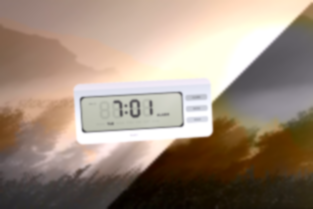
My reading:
7 h 01 min
